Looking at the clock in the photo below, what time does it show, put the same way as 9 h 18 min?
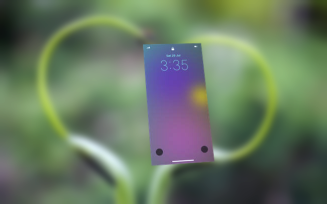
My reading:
3 h 35 min
